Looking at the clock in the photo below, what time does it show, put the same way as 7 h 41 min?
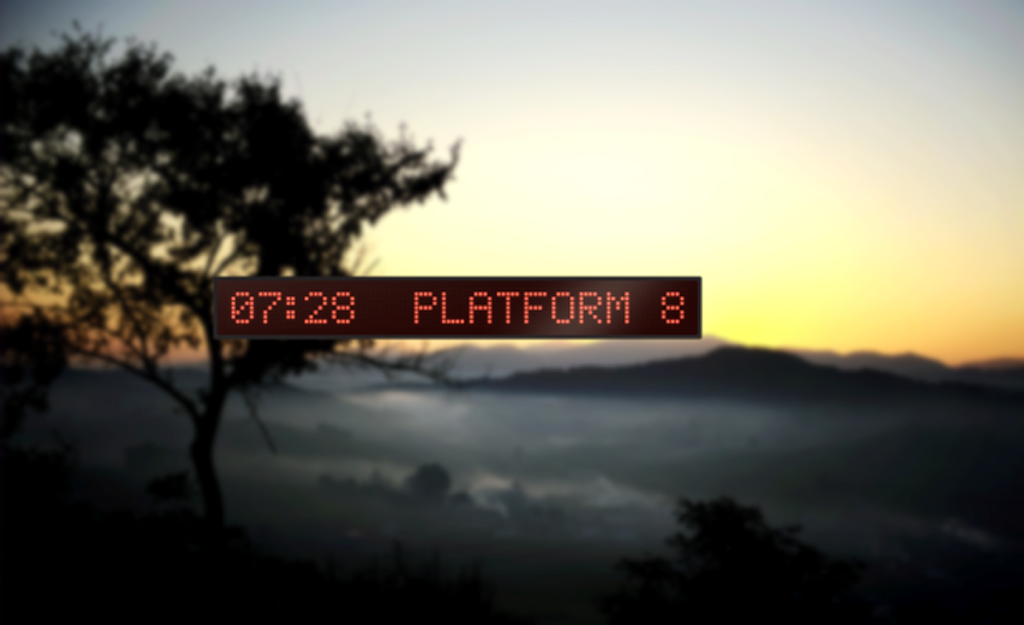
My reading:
7 h 28 min
